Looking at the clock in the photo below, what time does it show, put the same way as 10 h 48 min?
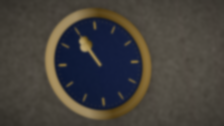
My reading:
10 h 55 min
